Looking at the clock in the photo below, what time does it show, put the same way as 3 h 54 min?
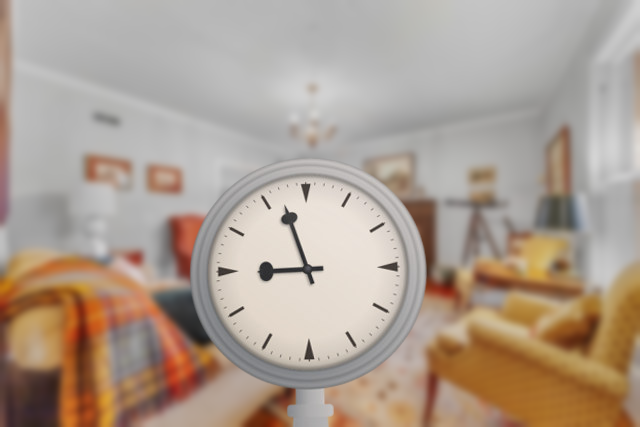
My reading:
8 h 57 min
